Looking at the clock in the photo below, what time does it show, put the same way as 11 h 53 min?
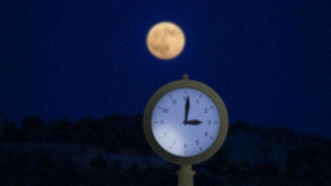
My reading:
3 h 01 min
